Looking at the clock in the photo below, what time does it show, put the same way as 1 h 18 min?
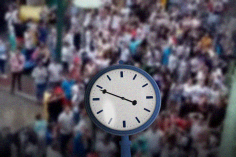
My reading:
3 h 49 min
